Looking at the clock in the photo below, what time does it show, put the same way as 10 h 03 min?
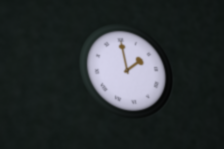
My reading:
2 h 00 min
